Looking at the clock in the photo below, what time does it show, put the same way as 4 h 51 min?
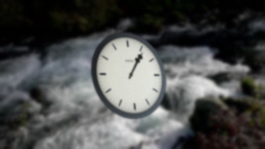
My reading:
1 h 06 min
